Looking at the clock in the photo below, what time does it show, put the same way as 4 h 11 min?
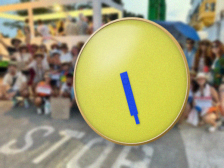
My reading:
5 h 27 min
